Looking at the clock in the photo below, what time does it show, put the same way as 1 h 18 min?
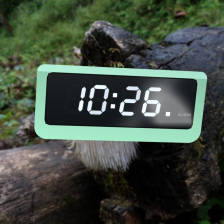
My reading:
10 h 26 min
